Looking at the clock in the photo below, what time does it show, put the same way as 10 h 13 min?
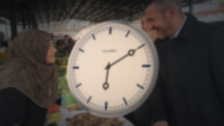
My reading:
6 h 10 min
